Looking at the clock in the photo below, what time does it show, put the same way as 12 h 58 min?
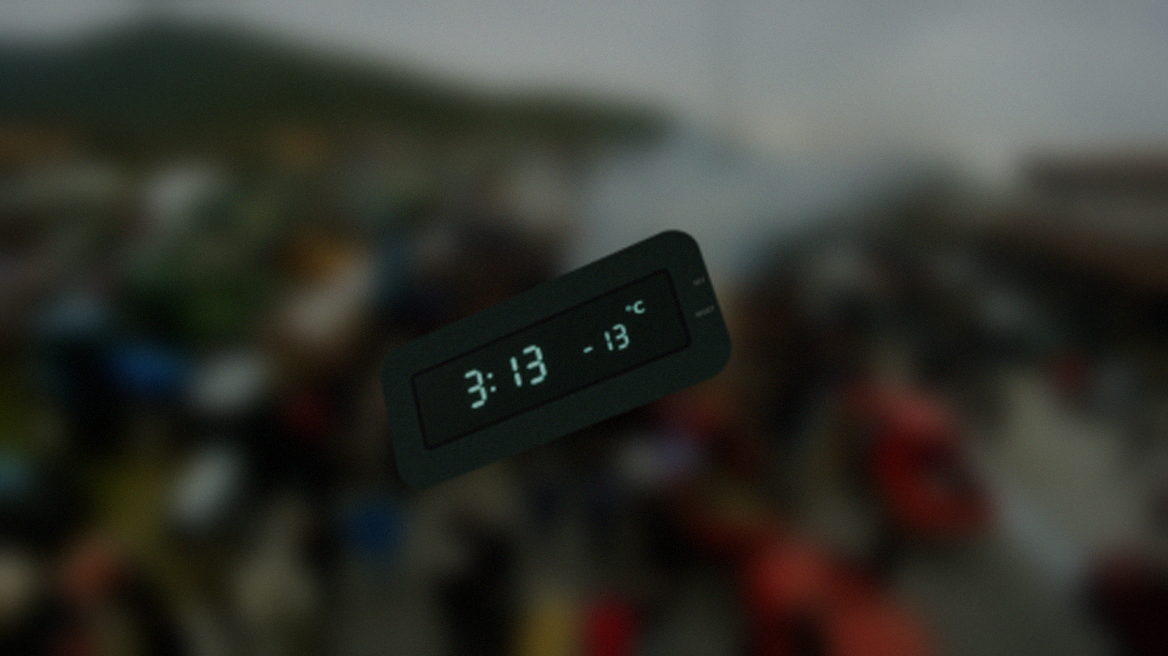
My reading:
3 h 13 min
